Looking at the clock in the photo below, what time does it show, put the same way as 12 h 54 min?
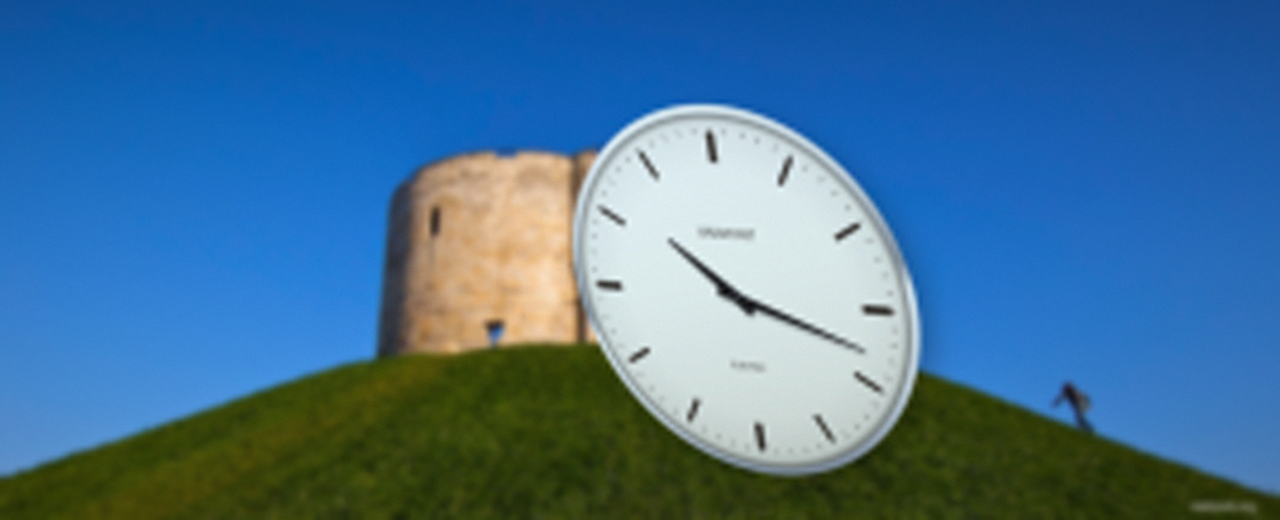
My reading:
10 h 18 min
